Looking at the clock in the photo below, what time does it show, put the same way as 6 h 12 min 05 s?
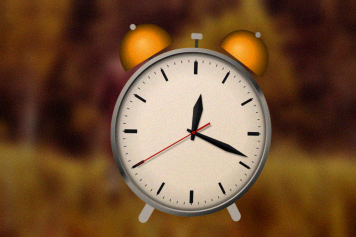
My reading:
12 h 18 min 40 s
